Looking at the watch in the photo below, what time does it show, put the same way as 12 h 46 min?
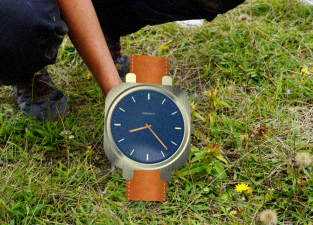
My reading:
8 h 23 min
